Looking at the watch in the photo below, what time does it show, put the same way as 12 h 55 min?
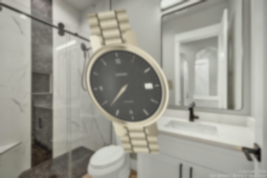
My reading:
7 h 38 min
